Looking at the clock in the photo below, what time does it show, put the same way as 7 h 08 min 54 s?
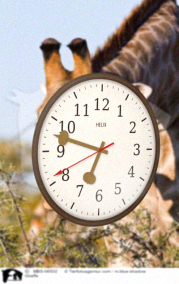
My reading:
6 h 47 min 41 s
